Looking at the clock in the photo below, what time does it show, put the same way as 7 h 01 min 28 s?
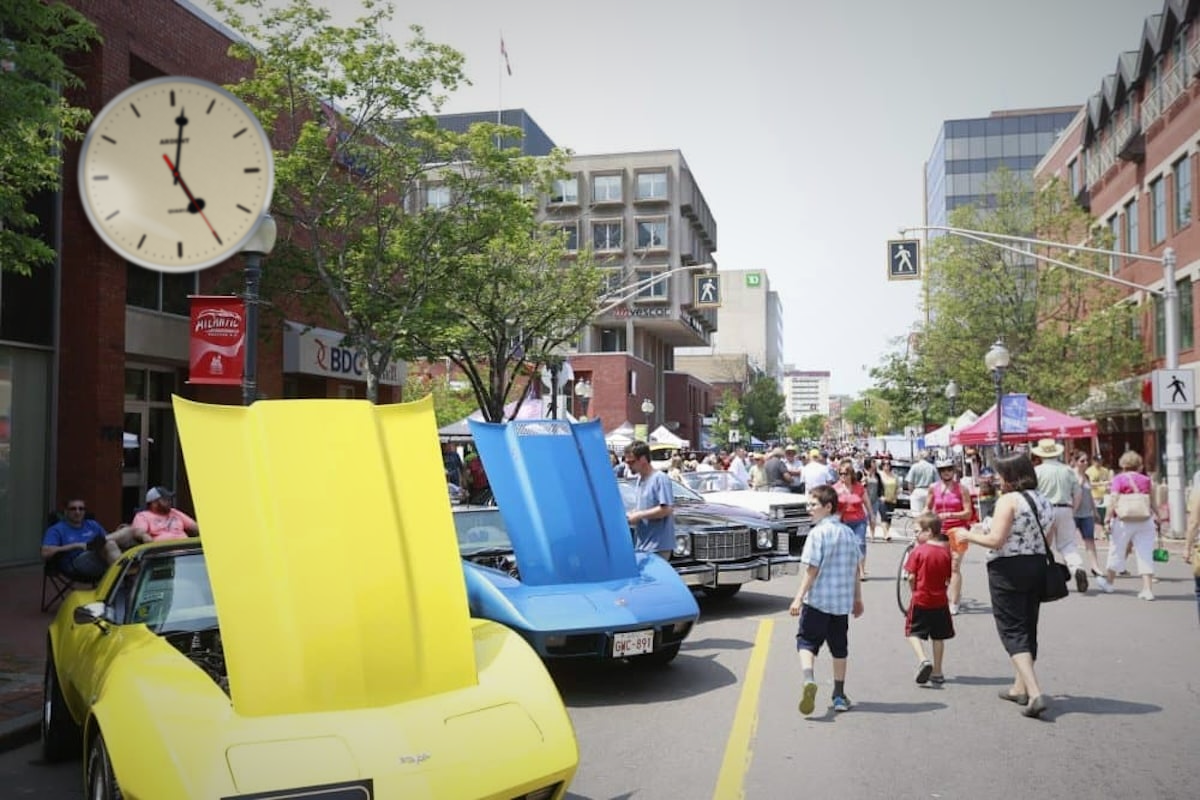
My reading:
5 h 01 min 25 s
